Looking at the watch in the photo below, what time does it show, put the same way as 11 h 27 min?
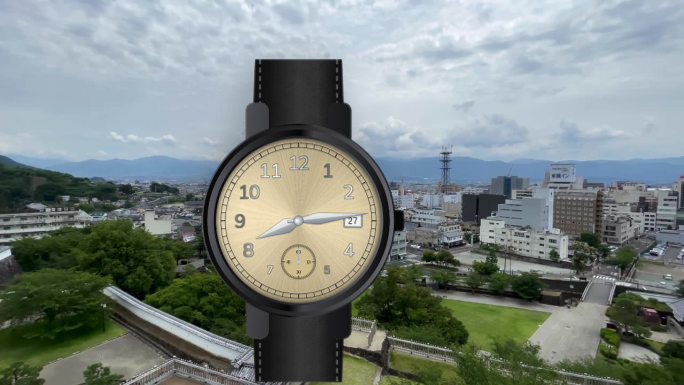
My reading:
8 h 14 min
